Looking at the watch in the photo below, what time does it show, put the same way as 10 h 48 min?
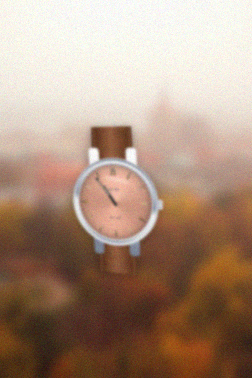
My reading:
10 h 54 min
